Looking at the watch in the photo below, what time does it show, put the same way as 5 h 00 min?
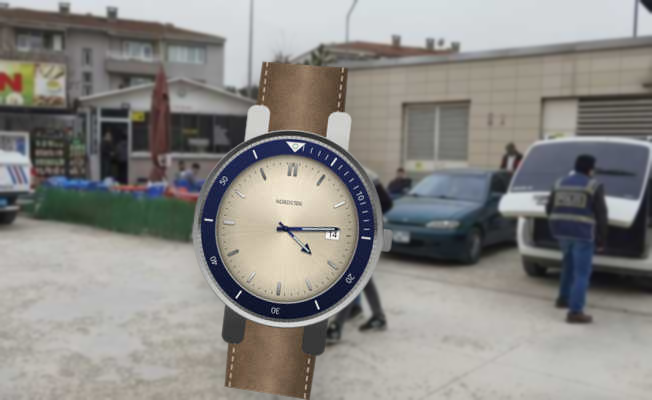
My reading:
4 h 14 min
